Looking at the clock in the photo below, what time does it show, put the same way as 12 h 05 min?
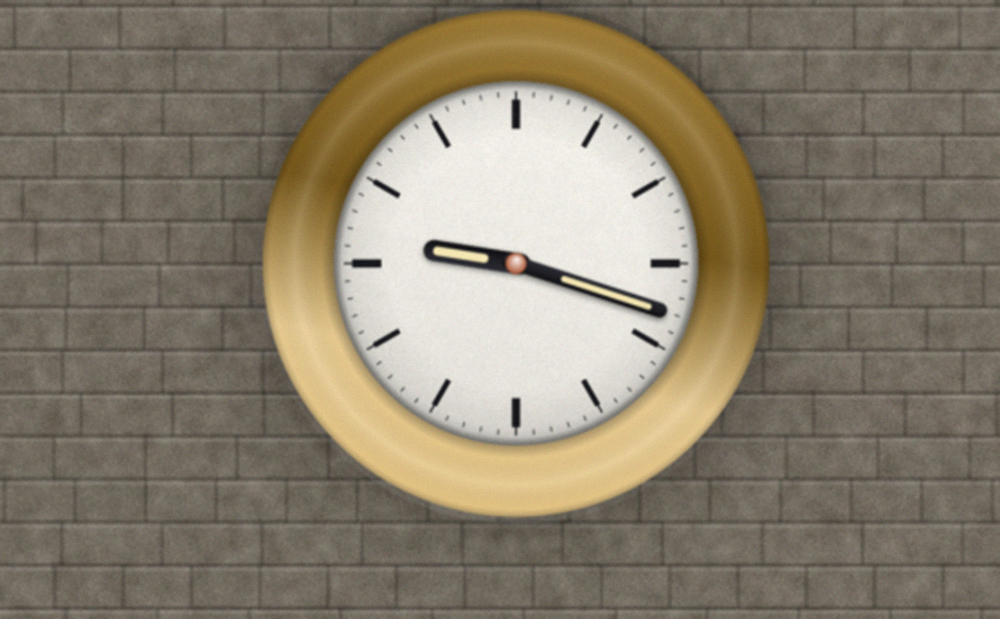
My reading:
9 h 18 min
